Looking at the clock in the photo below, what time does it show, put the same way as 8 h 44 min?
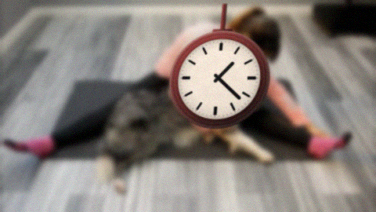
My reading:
1 h 22 min
